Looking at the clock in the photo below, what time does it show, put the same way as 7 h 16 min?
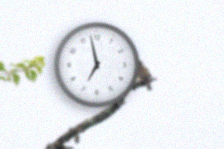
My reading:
6 h 58 min
